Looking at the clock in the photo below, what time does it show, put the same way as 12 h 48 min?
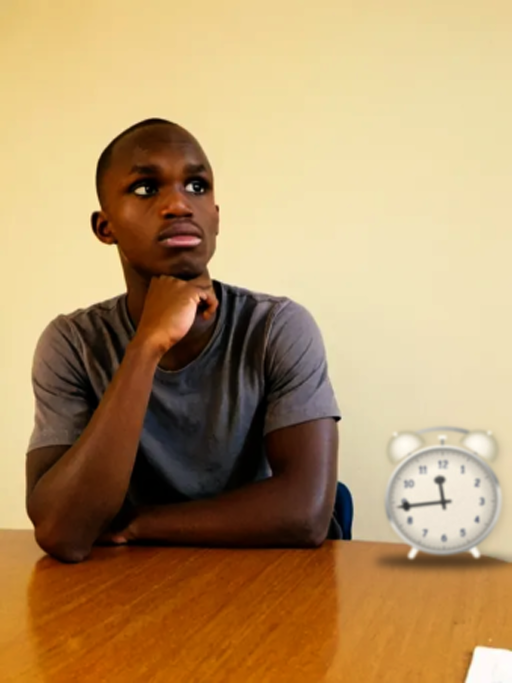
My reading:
11 h 44 min
